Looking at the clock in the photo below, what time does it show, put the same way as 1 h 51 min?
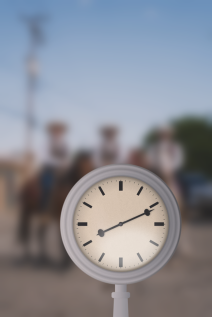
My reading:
8 h 11 min
